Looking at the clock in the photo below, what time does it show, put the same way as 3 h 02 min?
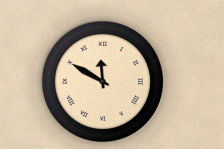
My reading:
11 h 50 min
